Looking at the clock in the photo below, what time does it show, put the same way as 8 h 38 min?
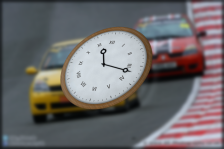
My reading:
11 h 17 min
